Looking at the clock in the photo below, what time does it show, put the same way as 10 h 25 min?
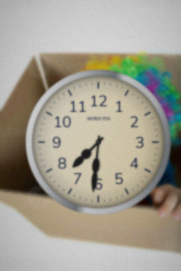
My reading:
7 h 31 min
